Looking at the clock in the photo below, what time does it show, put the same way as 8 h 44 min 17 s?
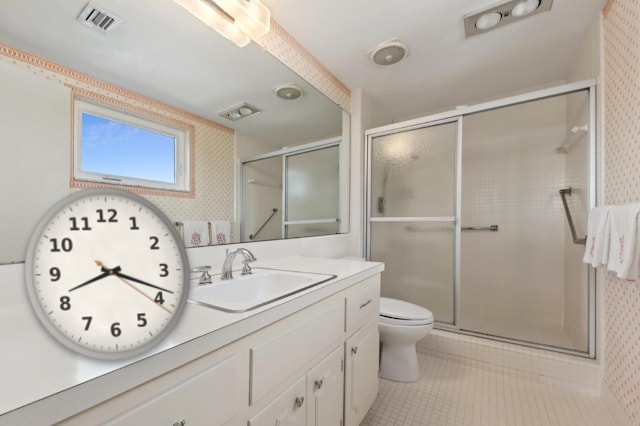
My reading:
8 h 18 min 21 s
